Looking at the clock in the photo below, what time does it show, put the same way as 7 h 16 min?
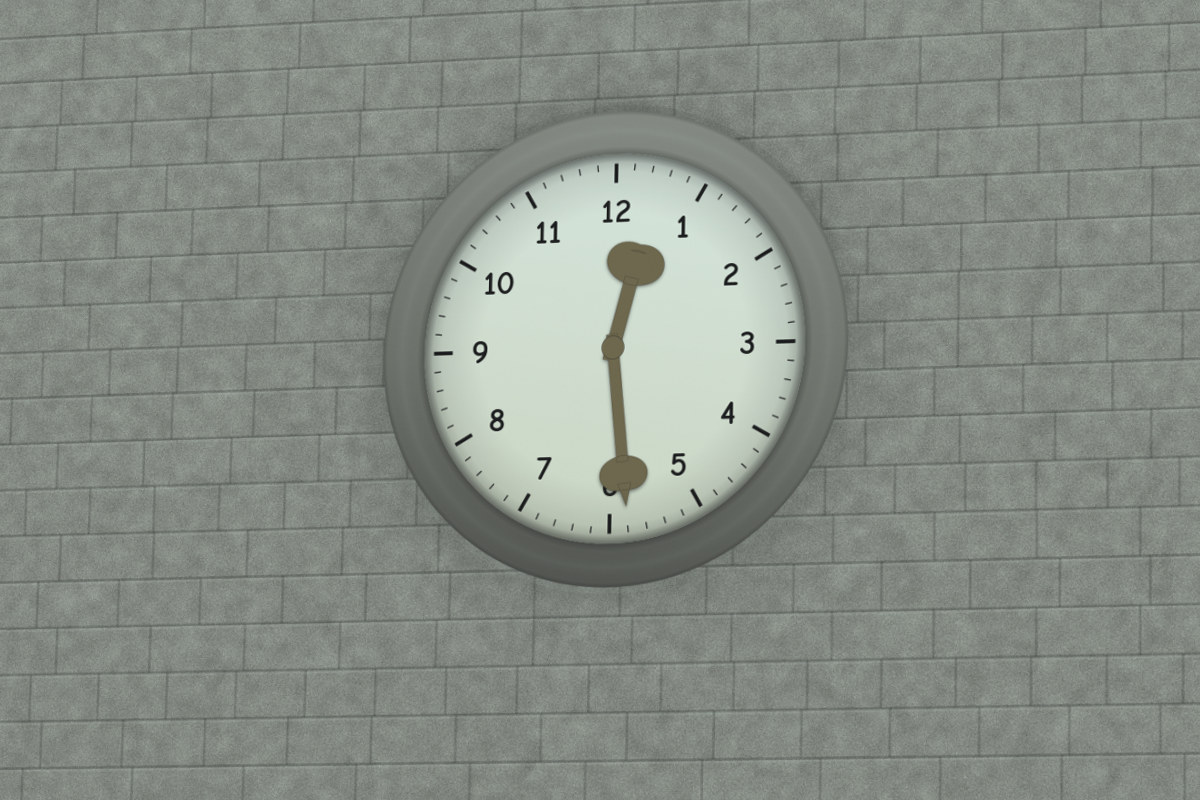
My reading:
12 h 29 min
